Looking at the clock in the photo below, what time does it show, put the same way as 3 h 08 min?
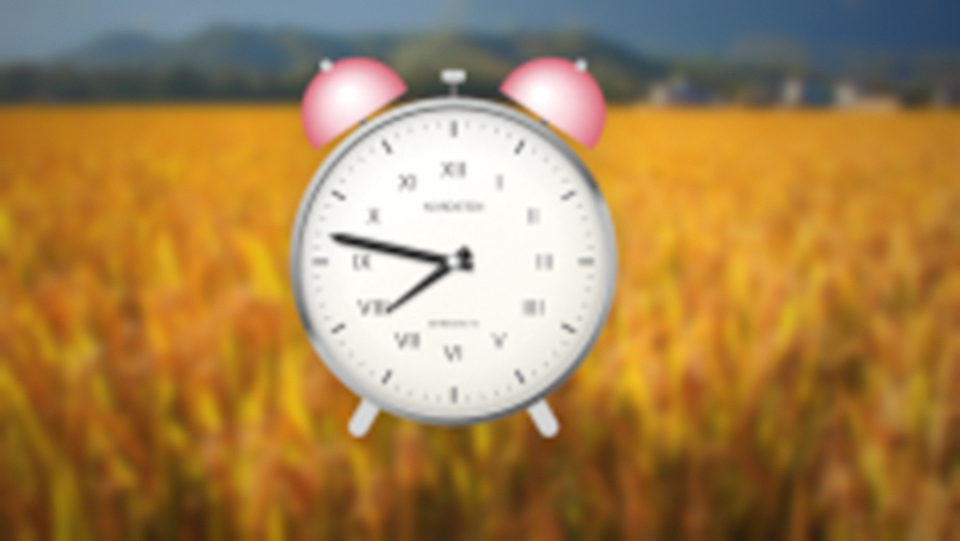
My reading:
7 h 47 min
